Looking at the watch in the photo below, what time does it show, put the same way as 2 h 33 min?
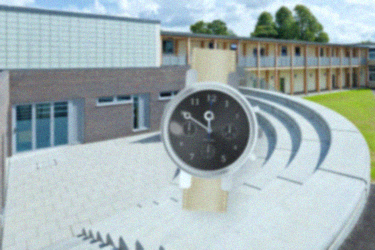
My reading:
11 h 50 min
